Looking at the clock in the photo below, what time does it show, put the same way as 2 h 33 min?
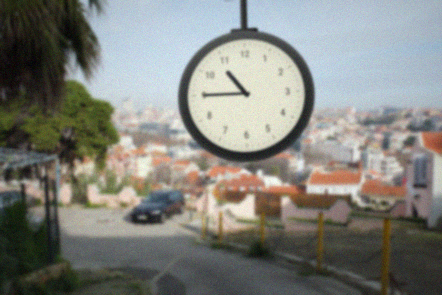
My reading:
10 h 45 min
